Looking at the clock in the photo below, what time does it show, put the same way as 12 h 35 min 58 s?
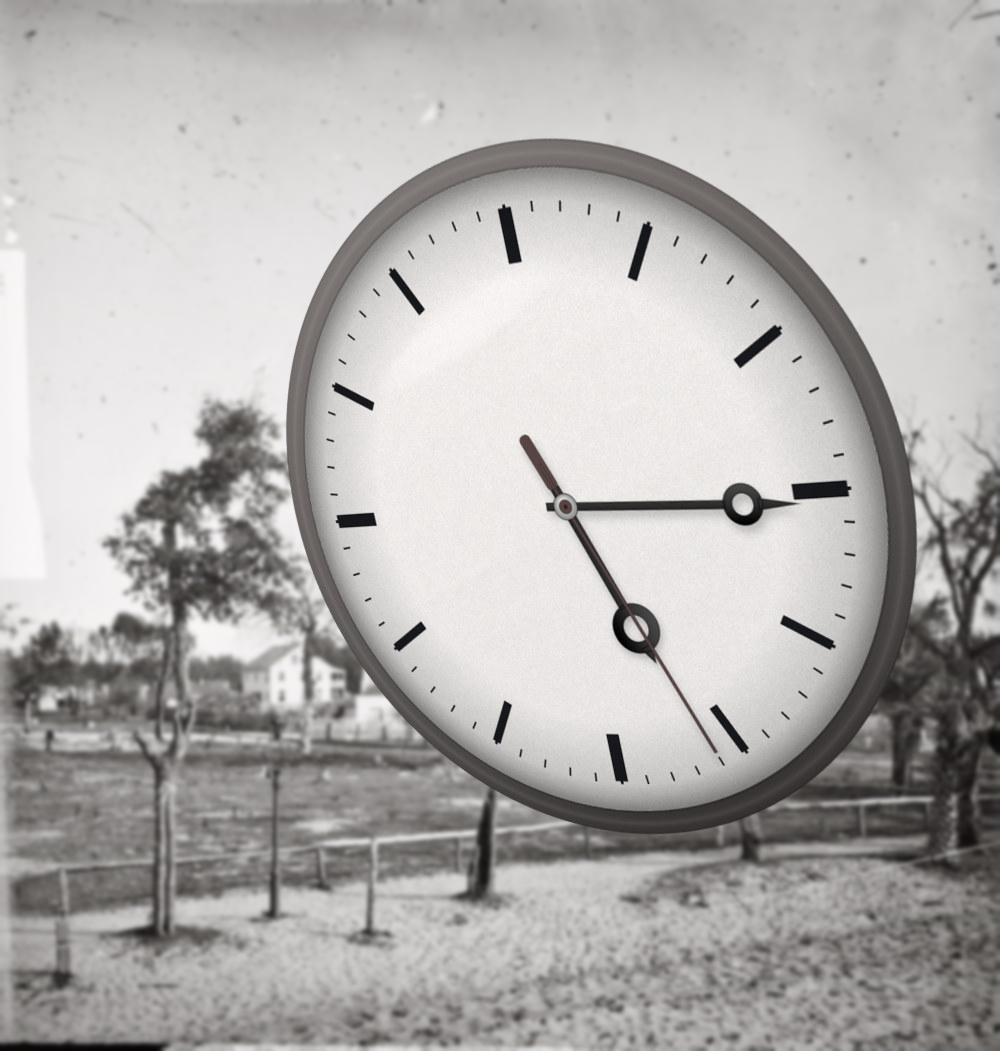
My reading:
5 h 15 min 26 s
